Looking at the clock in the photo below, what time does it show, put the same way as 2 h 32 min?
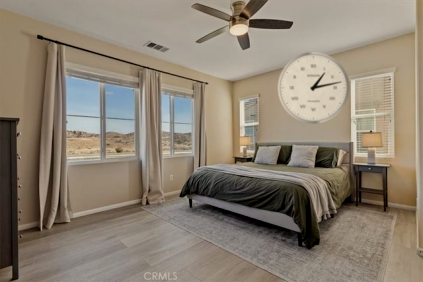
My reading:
1 h 13 min
